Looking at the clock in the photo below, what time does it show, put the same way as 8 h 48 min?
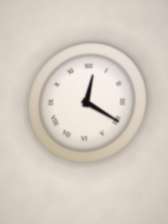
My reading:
12 h 20 min
